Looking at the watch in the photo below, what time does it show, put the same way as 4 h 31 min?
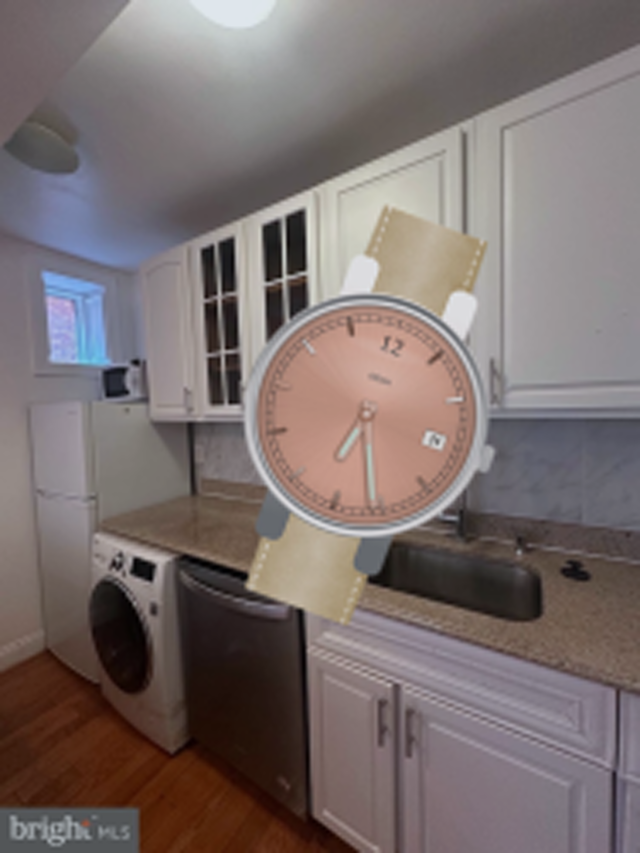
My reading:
6 h 26 min
